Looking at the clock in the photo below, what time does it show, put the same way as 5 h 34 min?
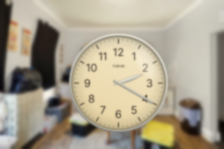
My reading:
2 h 20 min
